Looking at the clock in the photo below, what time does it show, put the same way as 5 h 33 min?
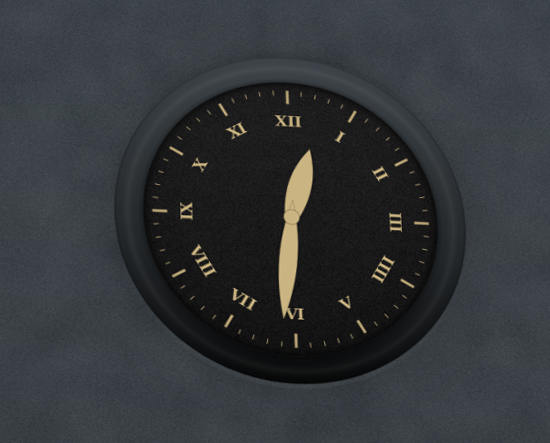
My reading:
12 h 31 min
